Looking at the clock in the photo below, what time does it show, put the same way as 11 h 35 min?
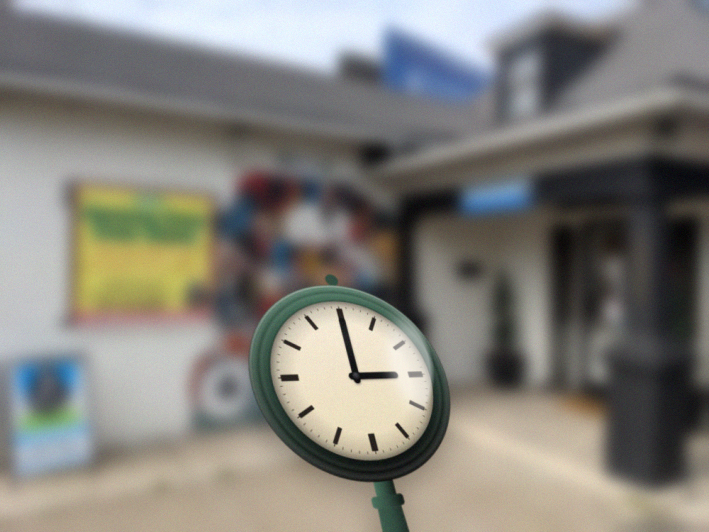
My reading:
3 h 00 min
